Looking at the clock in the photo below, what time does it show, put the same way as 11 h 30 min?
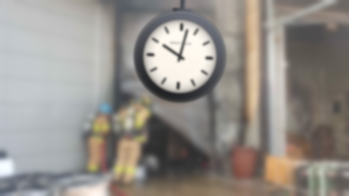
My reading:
10 h 02 min
